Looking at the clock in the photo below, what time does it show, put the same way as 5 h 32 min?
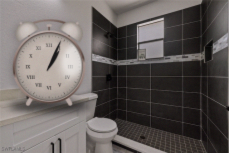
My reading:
1 h 04 min
